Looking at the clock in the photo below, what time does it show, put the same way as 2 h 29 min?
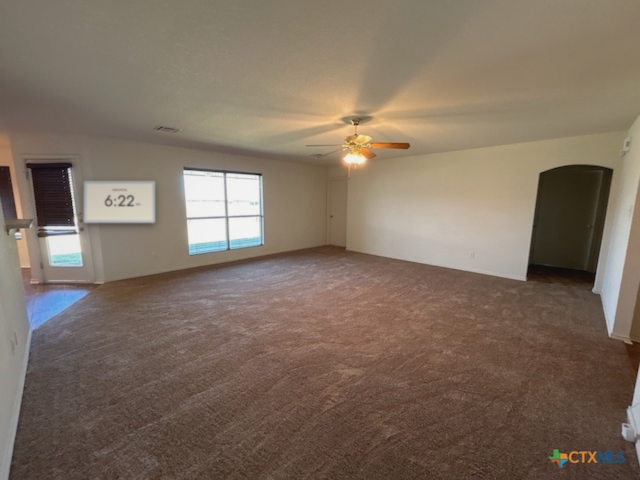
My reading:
6 h 22 min
